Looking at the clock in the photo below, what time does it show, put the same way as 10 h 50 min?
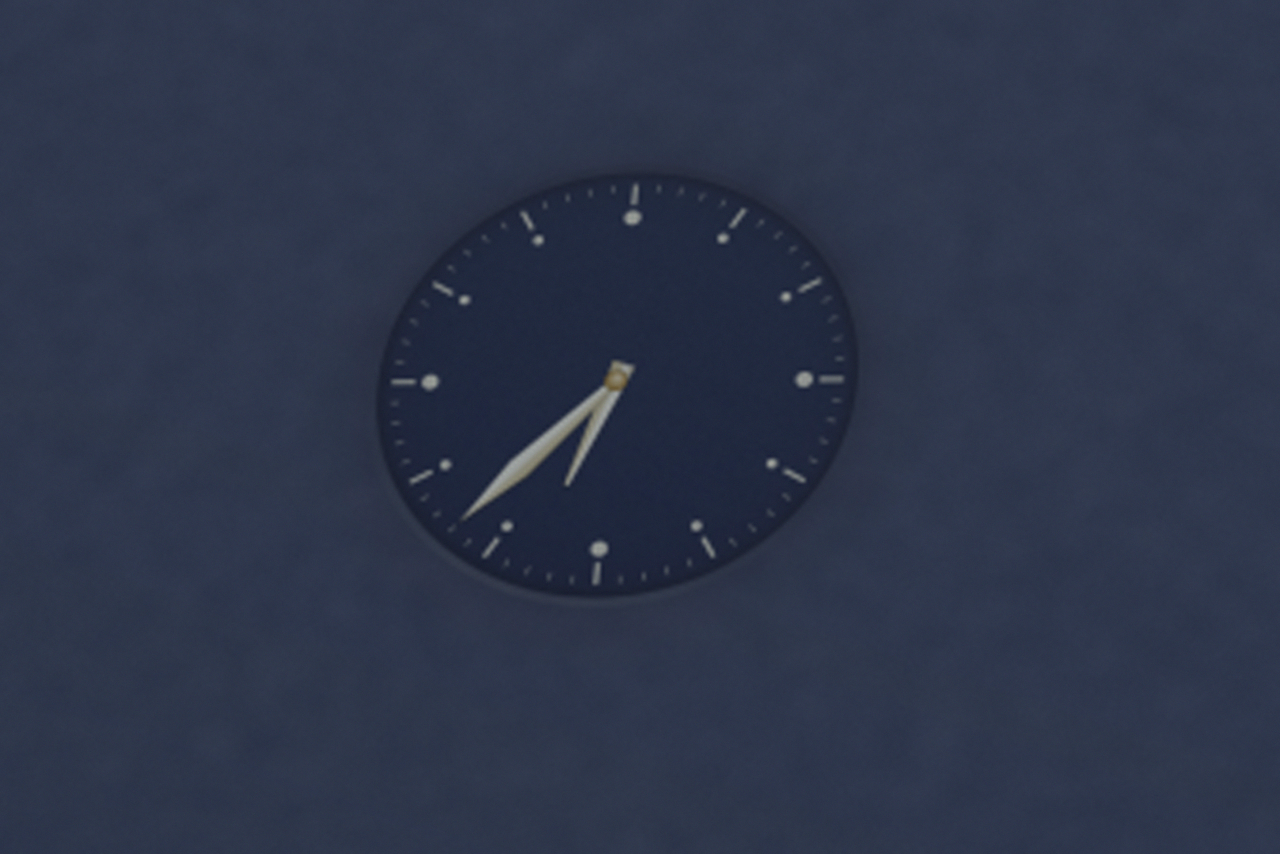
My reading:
6 h 37 min
